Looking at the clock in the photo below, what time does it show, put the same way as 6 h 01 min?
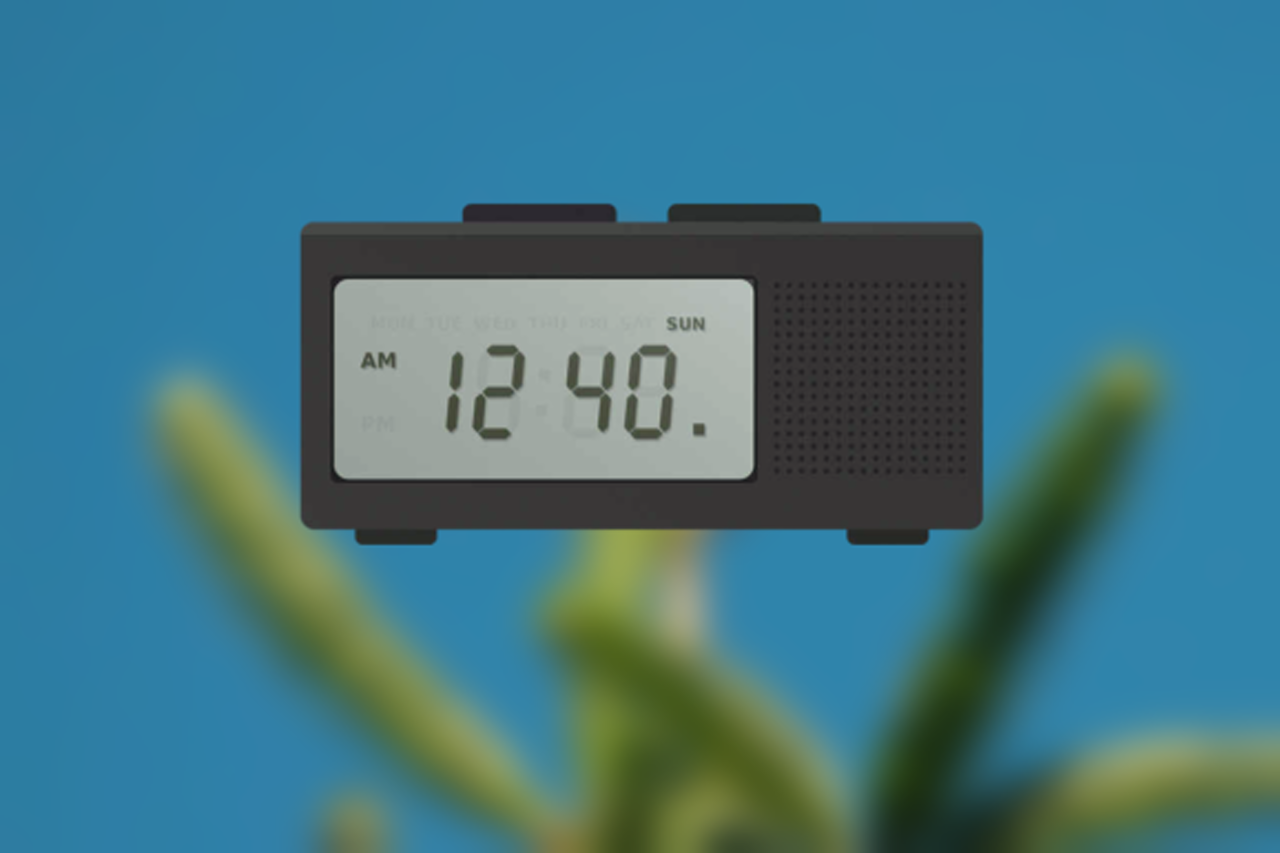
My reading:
12 h 40 min
